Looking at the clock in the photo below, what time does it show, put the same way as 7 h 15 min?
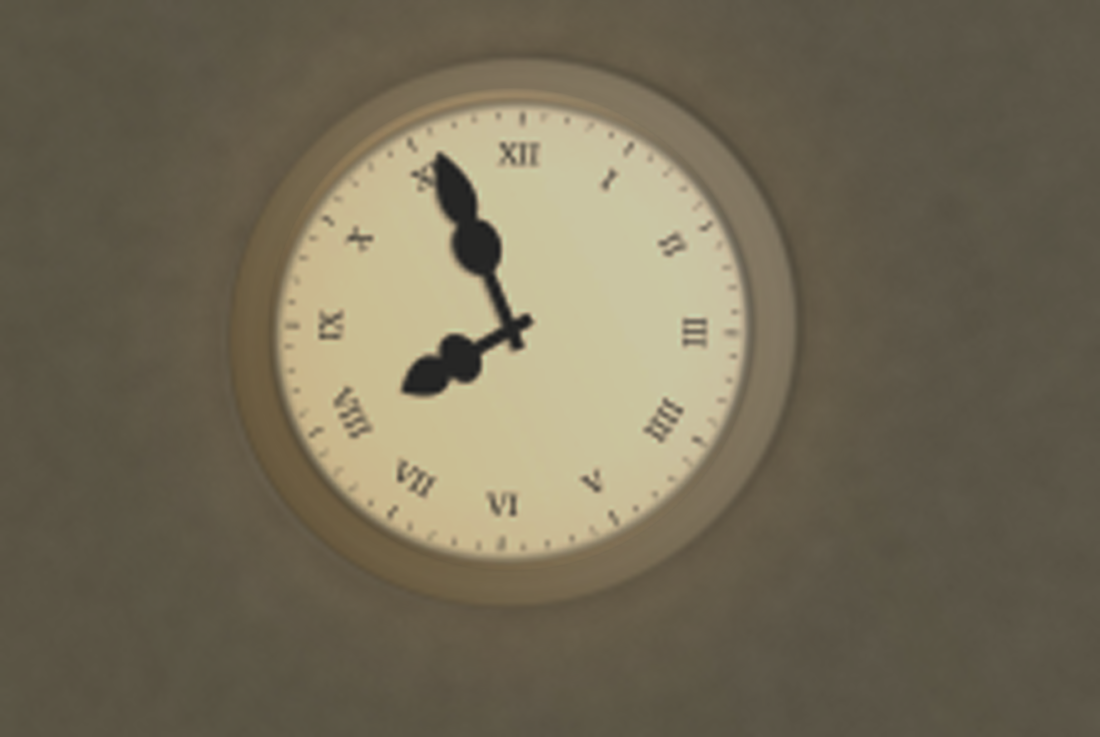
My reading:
7 h 56 min
